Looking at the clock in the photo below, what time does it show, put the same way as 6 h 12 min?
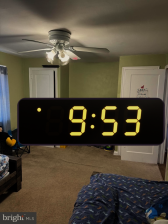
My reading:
9 h 53 min
